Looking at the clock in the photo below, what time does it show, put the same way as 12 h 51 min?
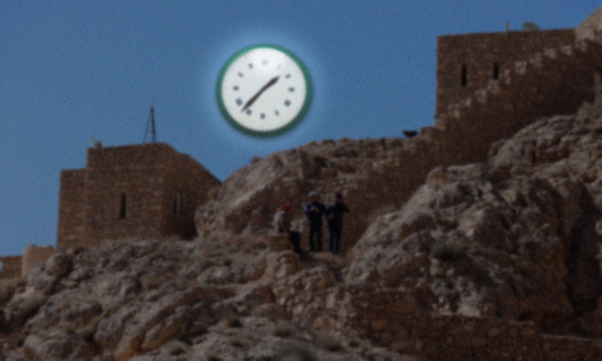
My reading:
1 h 37 min
